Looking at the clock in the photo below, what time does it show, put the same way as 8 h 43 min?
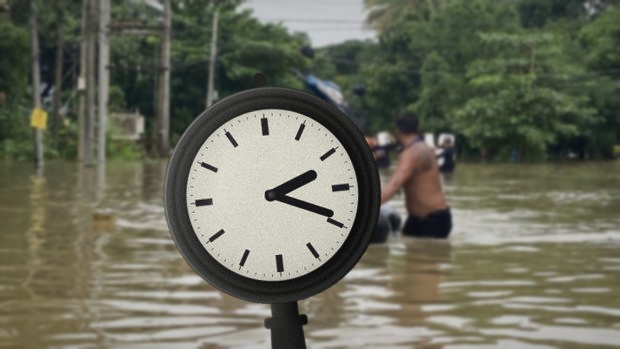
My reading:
2 h 19 min
